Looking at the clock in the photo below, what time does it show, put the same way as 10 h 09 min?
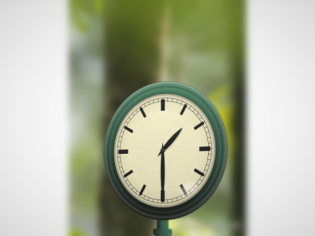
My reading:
1 h 30 min
